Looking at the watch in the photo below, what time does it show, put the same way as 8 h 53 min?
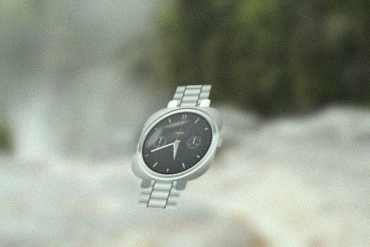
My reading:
5 h 41 min
